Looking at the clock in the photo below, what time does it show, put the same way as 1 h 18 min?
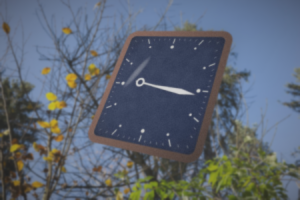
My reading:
9 h 16 min
